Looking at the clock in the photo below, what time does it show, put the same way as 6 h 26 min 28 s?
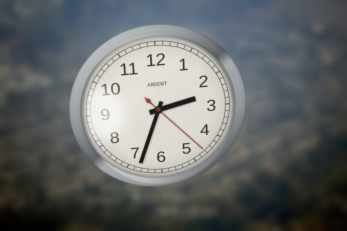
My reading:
2 h 33 min 23 s
